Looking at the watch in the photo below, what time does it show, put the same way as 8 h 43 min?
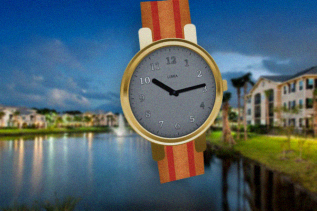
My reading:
10 h 14 min
